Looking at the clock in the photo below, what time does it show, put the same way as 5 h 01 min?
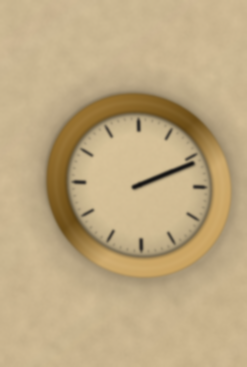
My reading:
2 h 11 min
